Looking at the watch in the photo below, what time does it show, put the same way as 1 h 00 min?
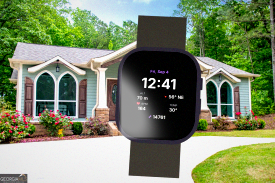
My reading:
12 h 41 min
